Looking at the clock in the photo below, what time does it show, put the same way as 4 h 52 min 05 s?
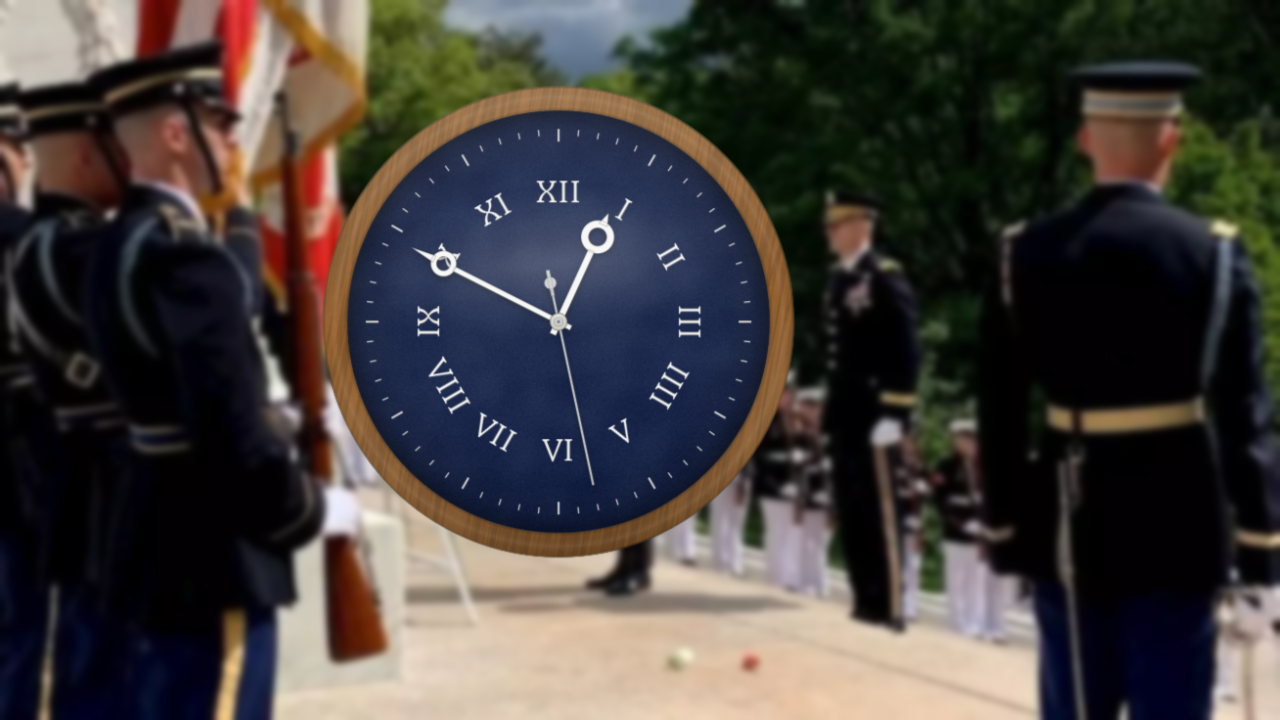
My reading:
12 h 49 min 28 s
